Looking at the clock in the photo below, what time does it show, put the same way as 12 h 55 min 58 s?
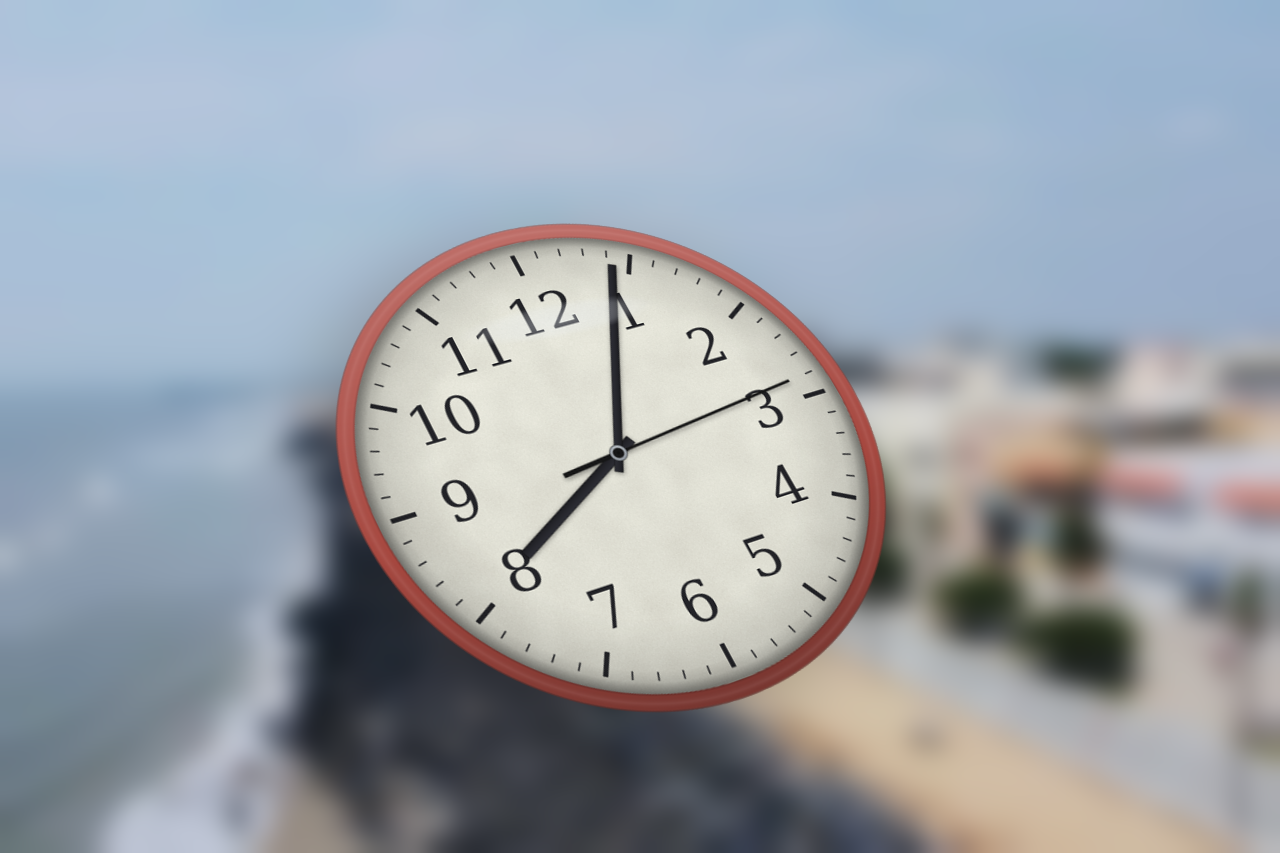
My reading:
8 h 04 min 14 s
